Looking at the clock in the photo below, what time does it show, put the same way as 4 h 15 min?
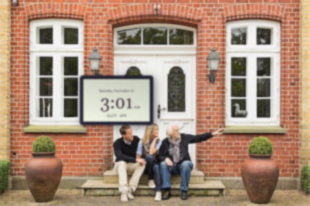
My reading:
3 h 01 min
